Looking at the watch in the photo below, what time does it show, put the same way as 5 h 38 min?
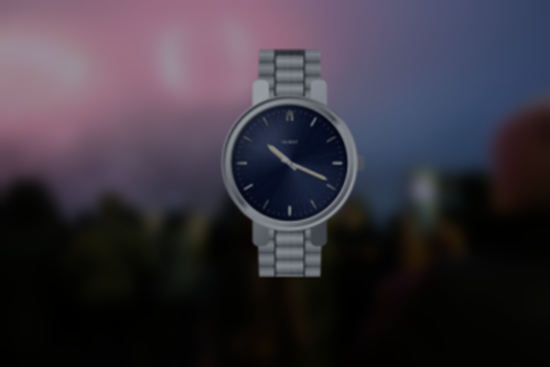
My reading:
10 h 19 min
